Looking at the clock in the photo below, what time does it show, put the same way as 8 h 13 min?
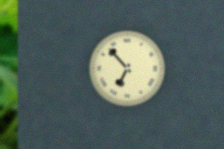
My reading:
6 h 53 min
